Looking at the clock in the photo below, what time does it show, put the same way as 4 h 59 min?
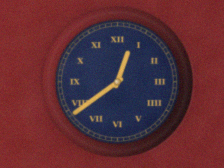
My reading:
12 h 39 min
